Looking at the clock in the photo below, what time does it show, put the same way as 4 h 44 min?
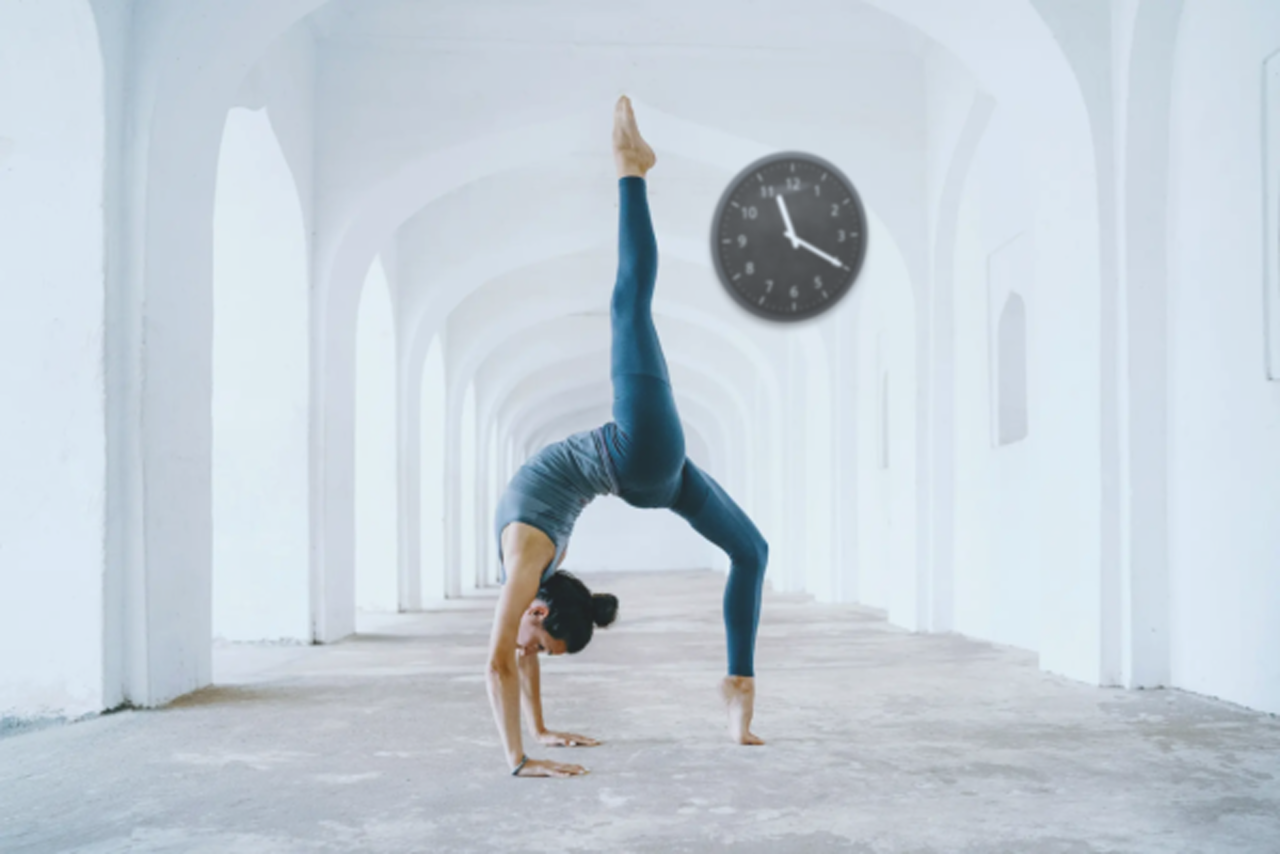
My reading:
11 h 20 min
